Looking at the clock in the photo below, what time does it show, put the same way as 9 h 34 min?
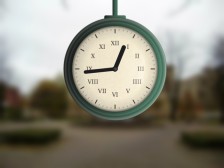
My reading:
12 h 44 min
